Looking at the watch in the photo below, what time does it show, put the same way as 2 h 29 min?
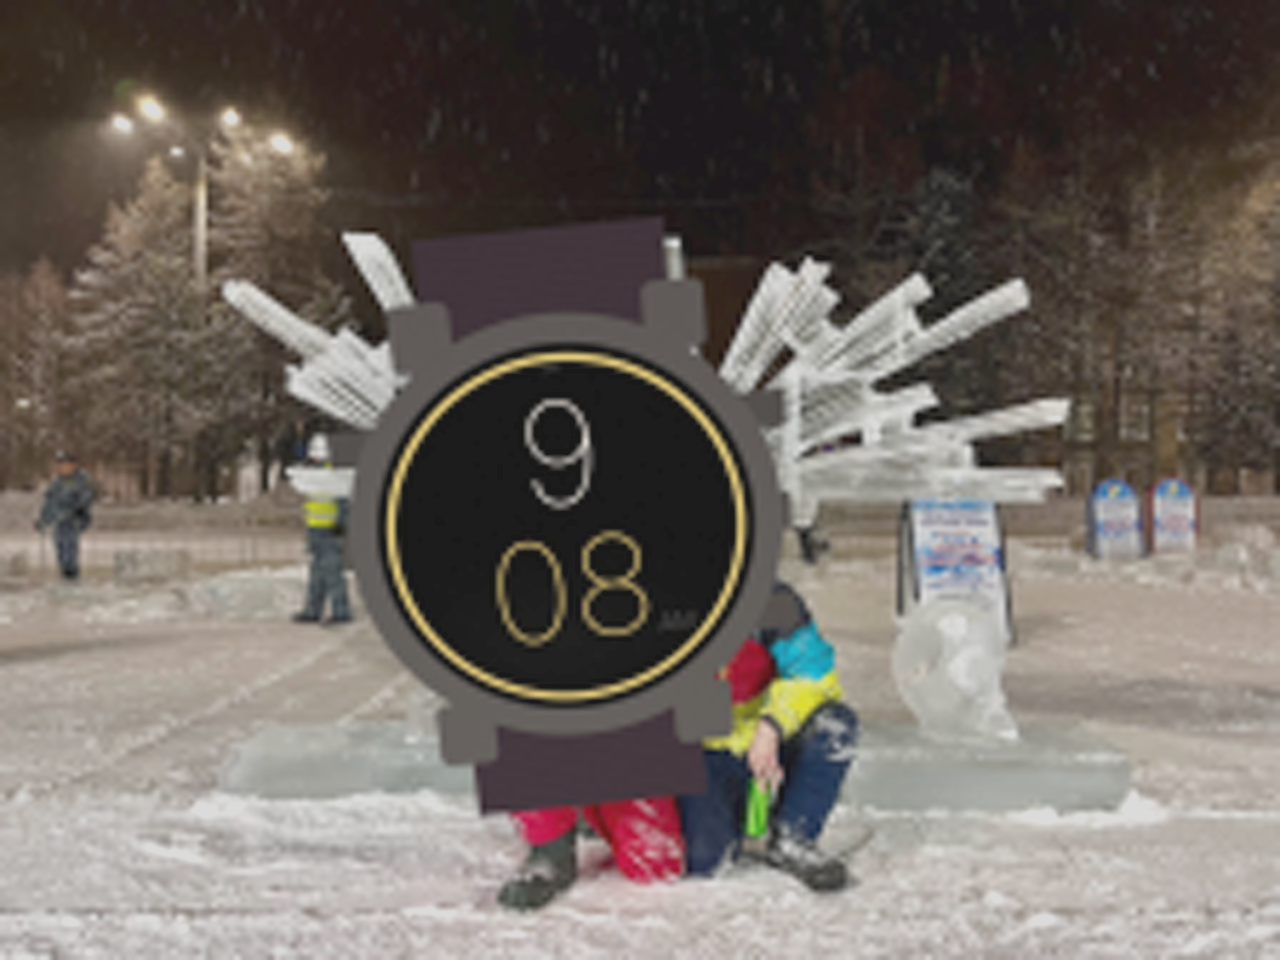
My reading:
9 h 08 min
